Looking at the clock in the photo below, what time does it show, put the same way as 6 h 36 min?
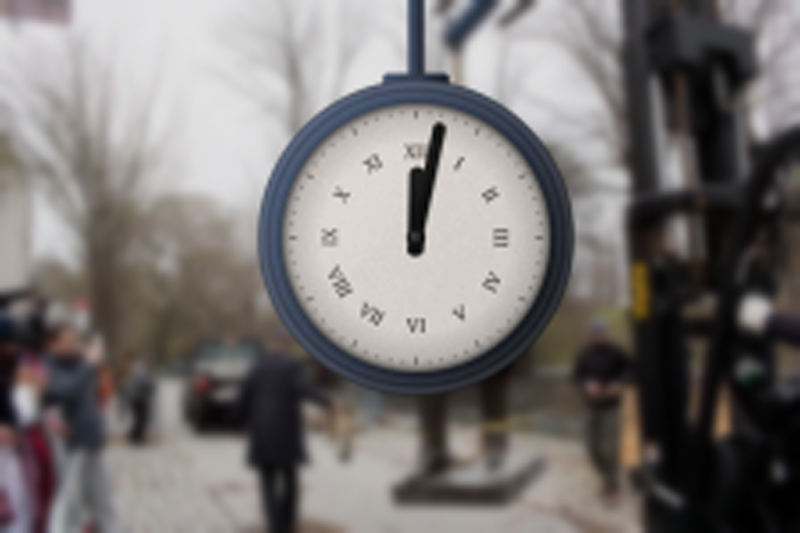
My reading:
12 h 02 min
